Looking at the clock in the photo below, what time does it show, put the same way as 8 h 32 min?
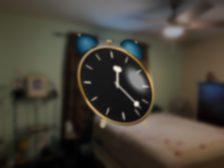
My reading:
12 h 23 min
